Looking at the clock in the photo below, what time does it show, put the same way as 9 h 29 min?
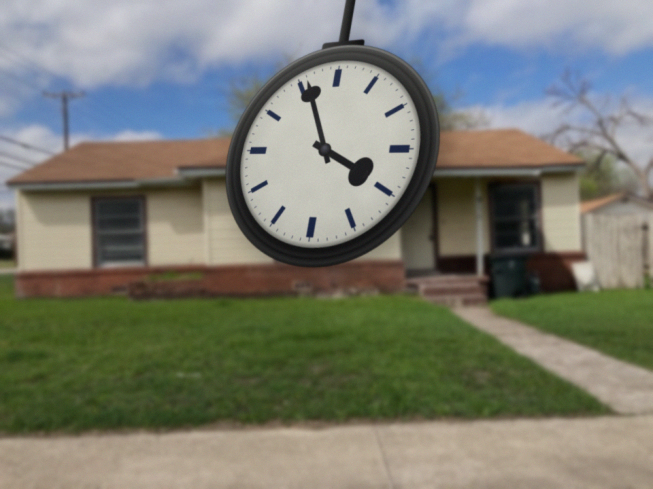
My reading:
3 h 56 min
